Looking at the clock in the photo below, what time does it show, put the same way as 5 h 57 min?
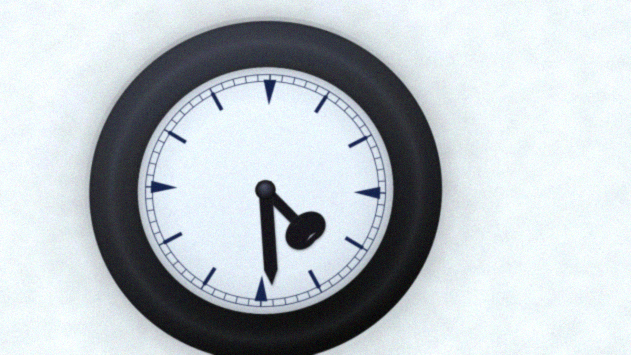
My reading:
4 h 29 min
